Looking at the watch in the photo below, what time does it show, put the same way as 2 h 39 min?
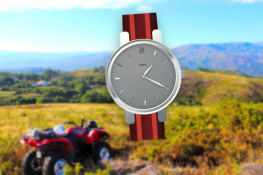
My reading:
1 h 20 min
